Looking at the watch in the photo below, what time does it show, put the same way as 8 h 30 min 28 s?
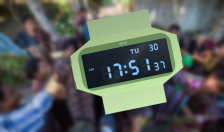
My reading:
17 h 51 min 37 s
